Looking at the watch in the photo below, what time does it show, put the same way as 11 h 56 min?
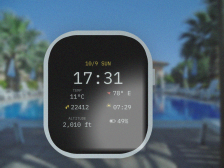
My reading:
17 h 31 min
